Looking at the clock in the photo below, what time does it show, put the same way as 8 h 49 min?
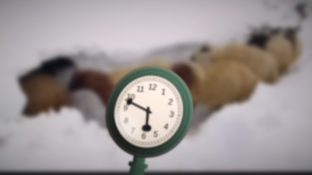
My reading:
5 h 48 min
